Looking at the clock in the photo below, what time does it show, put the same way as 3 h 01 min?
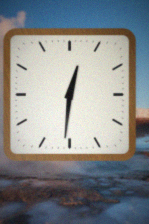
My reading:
12 h 31 min
